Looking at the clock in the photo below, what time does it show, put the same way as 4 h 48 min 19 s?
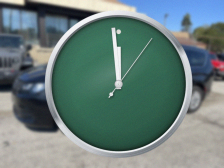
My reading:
11 h 59 min 06 s
